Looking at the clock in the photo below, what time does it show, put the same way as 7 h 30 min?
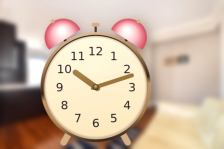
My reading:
10 h 12 min
